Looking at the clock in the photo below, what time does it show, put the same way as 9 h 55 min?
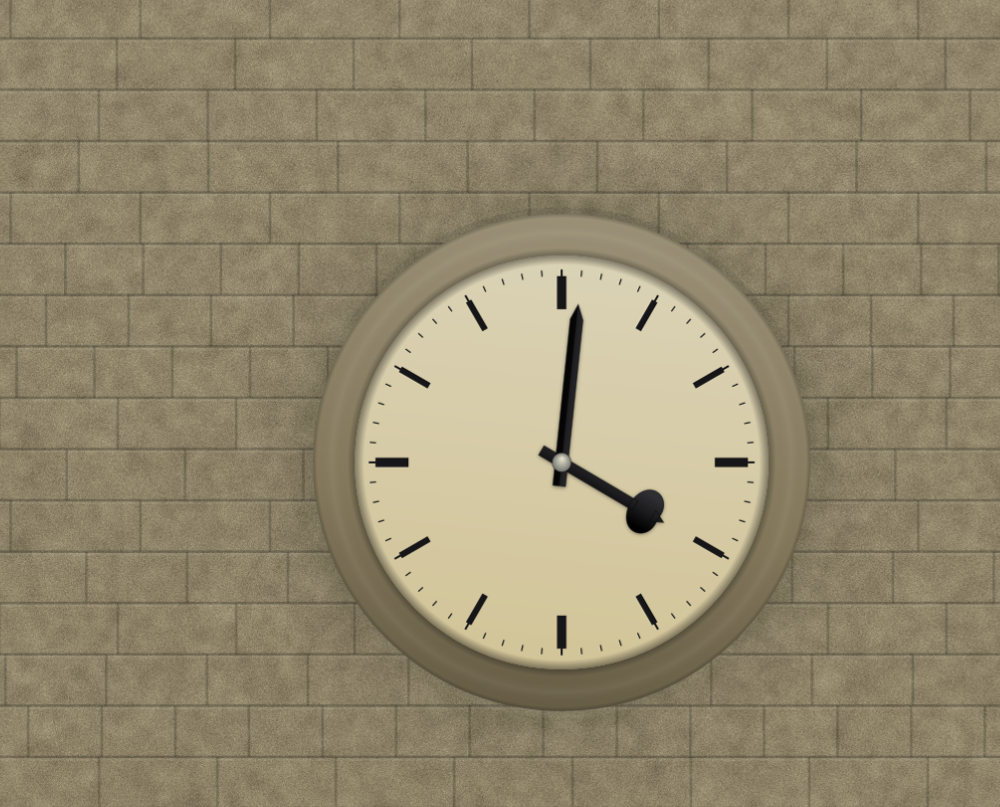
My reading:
4 h 01 min
